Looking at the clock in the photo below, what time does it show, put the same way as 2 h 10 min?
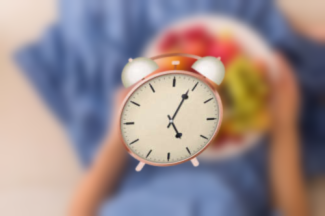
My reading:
5 h 04 min
